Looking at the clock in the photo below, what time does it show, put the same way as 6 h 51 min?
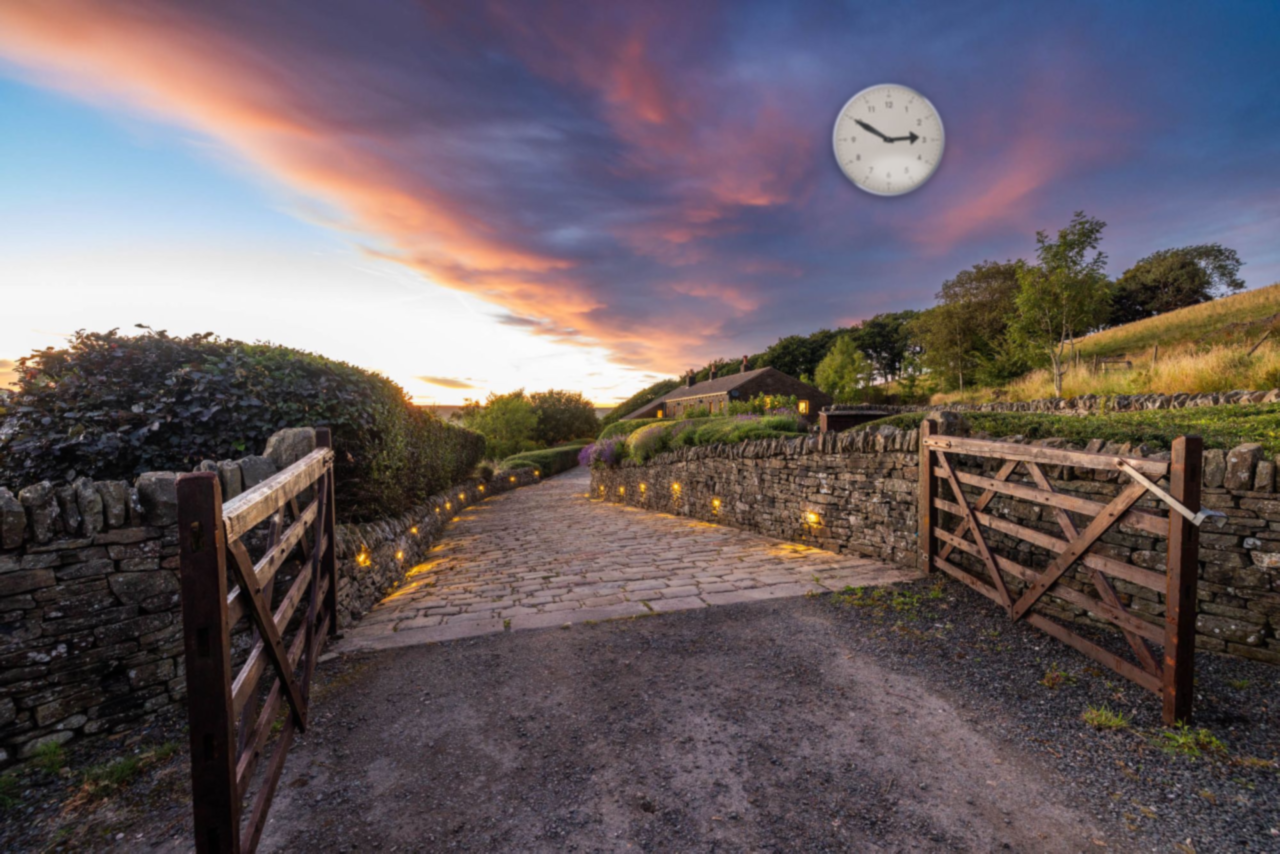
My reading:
2 h 50 min
